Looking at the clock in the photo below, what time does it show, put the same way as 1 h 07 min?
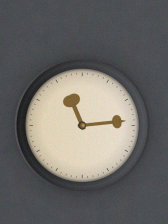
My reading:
11 h 14 min
